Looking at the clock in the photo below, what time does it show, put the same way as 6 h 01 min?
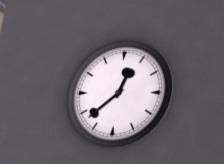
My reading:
12 h 38 min
